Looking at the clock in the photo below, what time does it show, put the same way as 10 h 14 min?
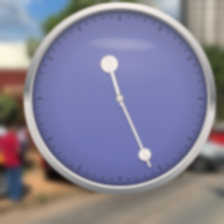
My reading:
11 h 26 min
